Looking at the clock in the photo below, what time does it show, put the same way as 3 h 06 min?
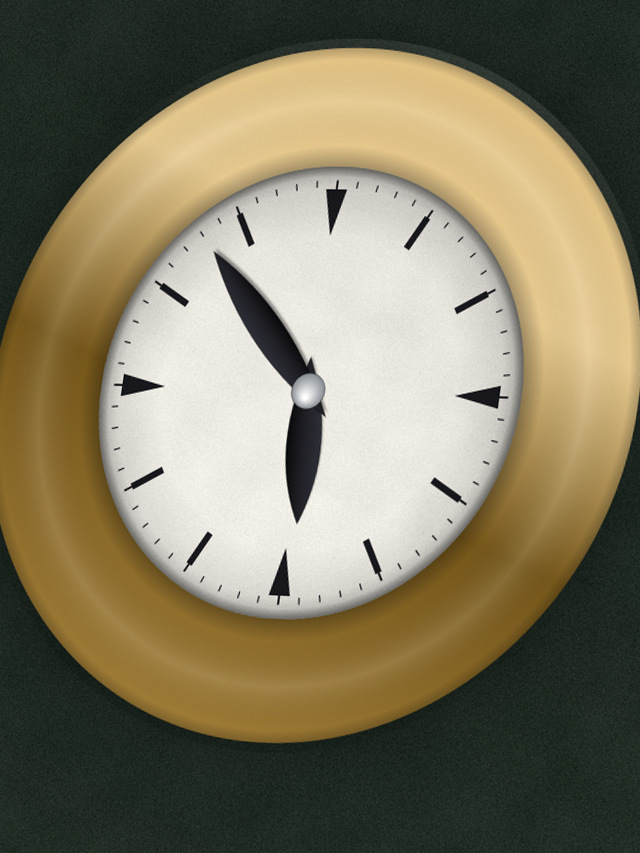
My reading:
5 h 53 min
